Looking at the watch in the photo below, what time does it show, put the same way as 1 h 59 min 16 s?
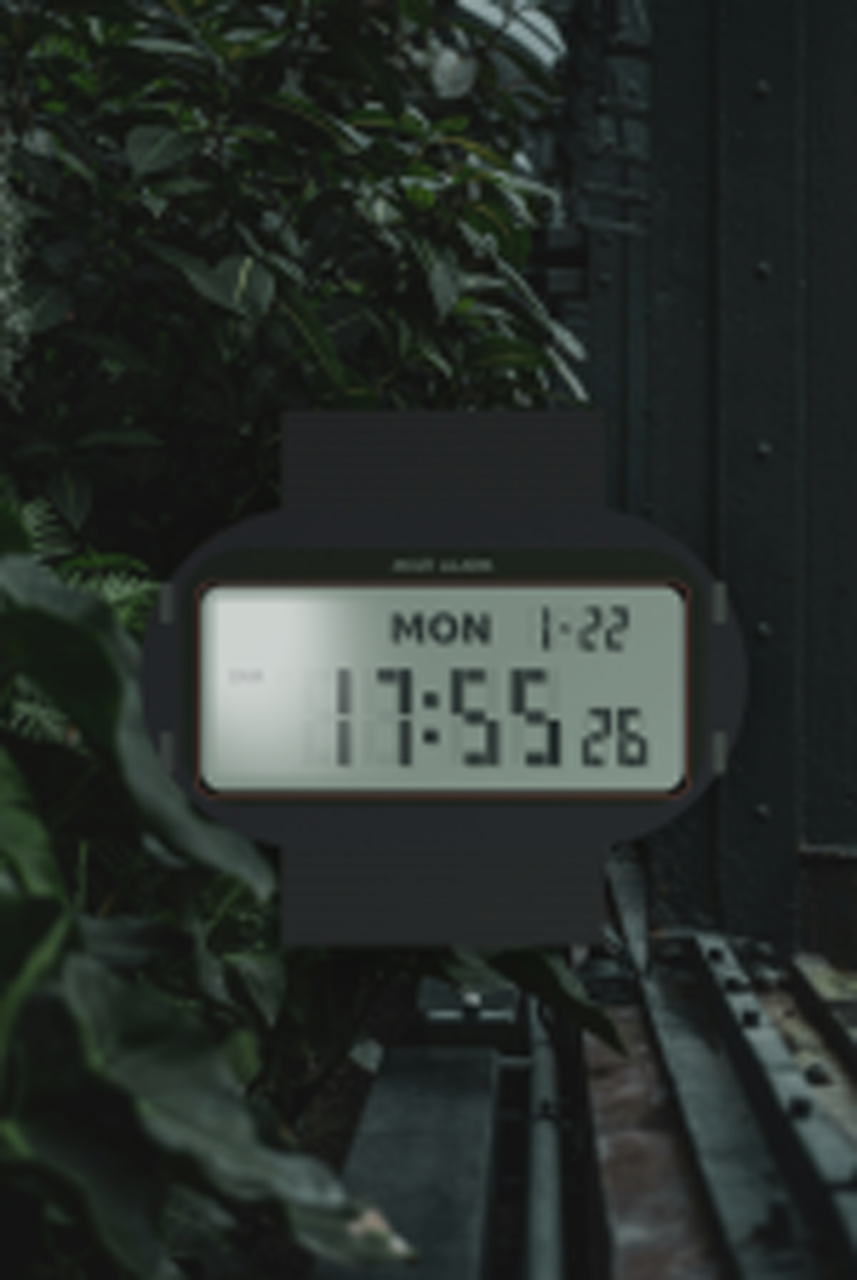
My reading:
17 h 55 min 26 s
